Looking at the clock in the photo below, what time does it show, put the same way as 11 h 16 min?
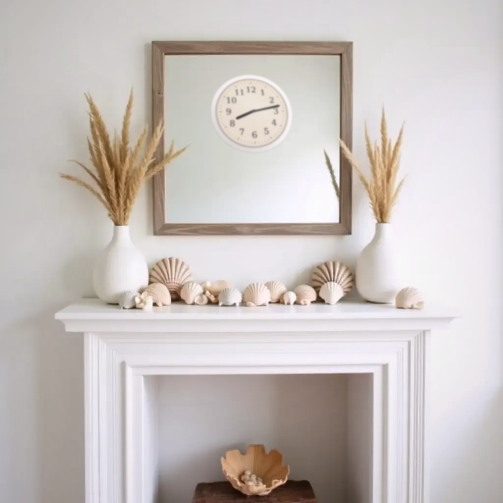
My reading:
8 h 13 min
